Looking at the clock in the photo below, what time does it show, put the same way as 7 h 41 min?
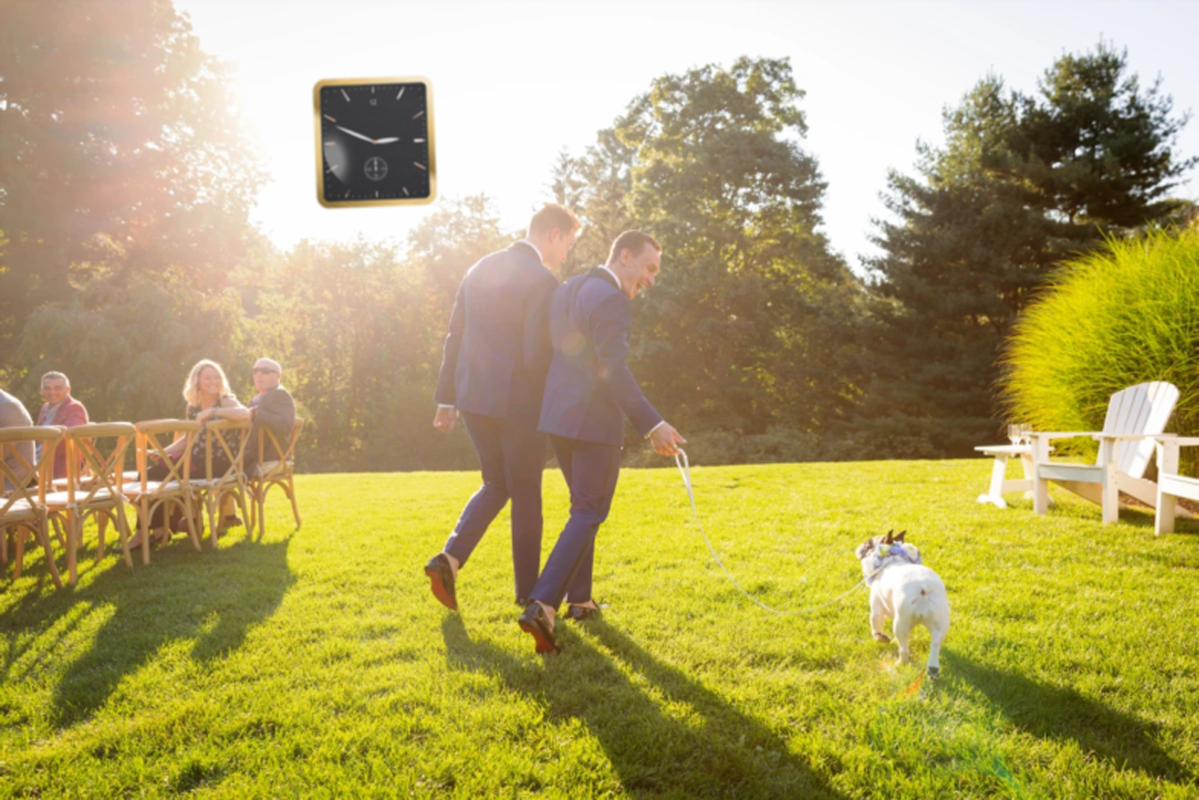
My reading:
2 h 49 min
